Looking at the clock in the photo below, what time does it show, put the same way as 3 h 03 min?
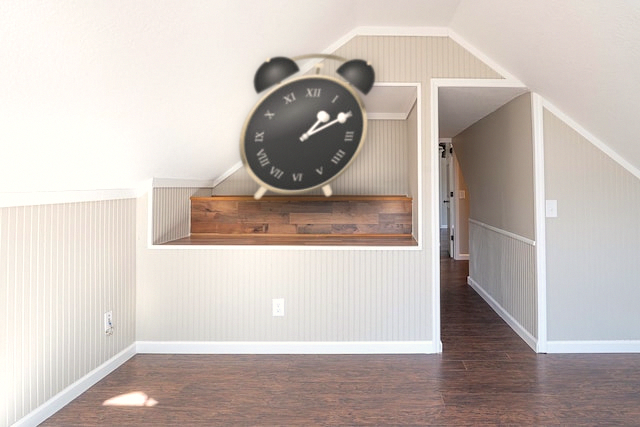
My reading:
1 h 10 min
